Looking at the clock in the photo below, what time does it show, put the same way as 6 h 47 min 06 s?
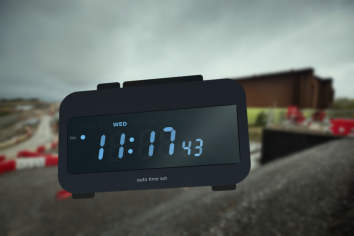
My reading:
11 h 17 min 43 s
